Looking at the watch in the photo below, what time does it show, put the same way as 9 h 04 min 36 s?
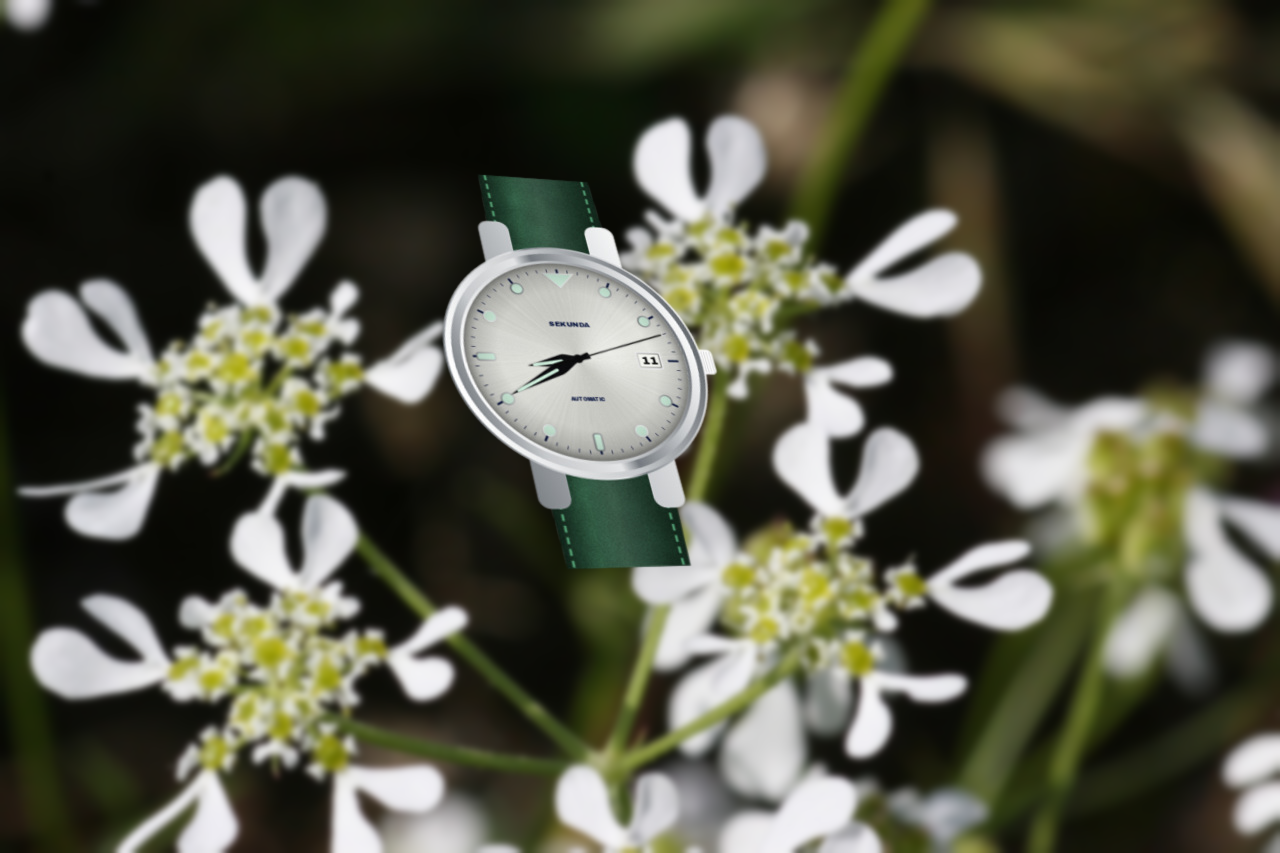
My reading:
8 h 40 min 12 s
